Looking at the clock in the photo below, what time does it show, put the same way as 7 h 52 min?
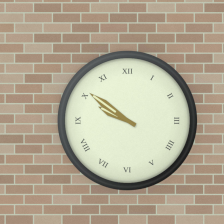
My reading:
9 h 51 min
